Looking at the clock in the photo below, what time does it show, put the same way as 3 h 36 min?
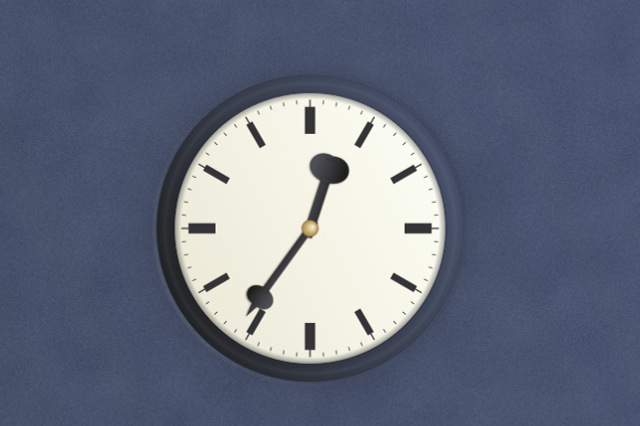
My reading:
12 h 36 min
